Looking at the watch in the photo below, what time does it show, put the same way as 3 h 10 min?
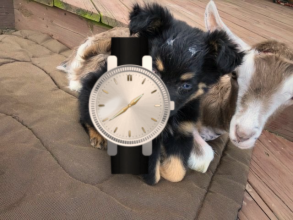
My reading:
1 h 39 min
